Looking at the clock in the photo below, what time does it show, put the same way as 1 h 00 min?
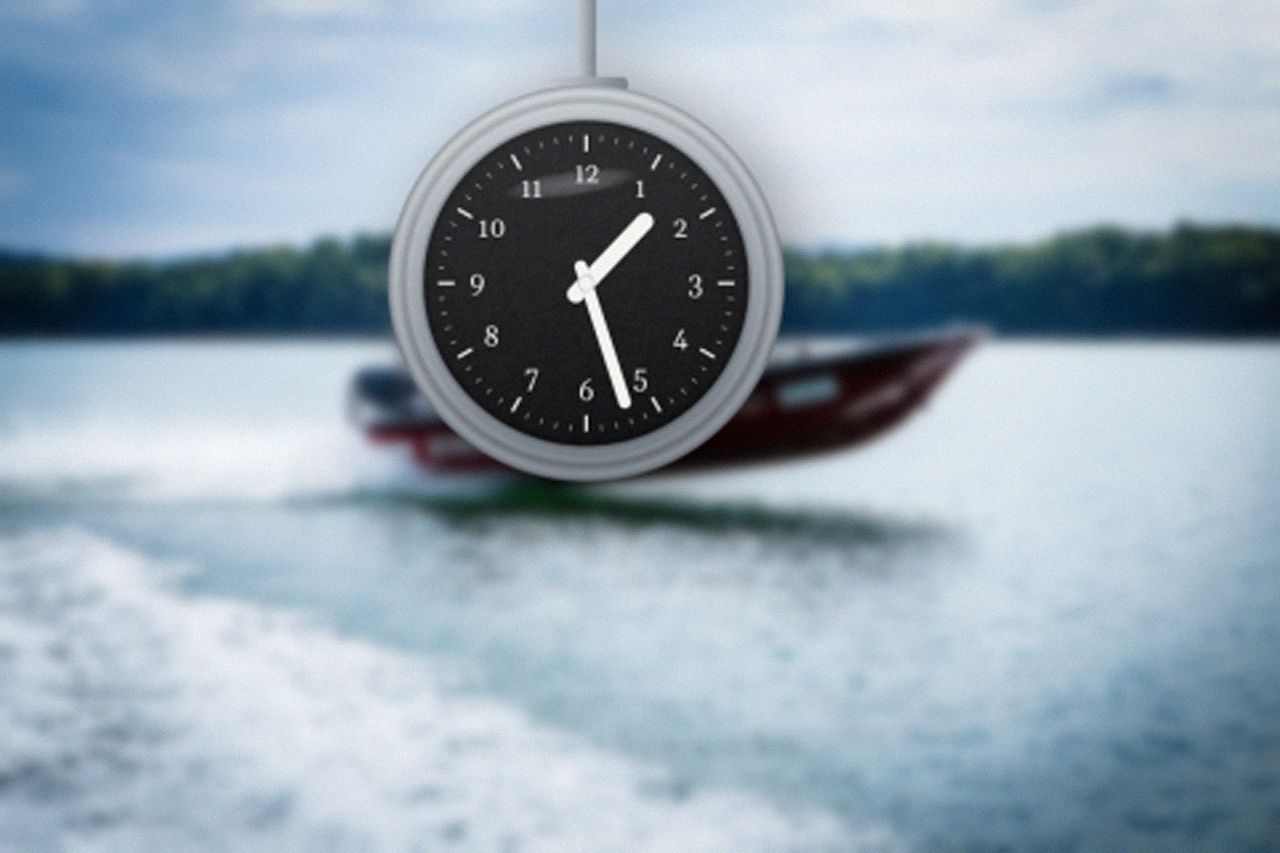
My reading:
1 h 27 min
